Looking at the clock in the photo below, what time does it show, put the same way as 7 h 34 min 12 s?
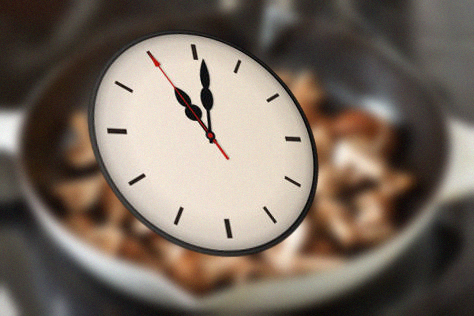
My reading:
11 h 00 min 55 s
